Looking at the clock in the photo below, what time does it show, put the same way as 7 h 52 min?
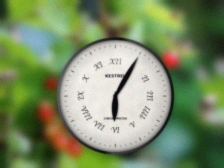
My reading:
6 h 05 min
